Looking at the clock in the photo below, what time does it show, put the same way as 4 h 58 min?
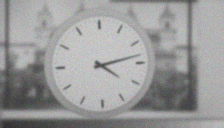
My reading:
4 h 13 min
